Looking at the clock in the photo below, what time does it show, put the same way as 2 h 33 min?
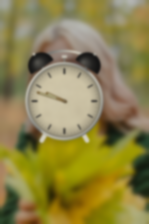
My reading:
9 h 48 min
